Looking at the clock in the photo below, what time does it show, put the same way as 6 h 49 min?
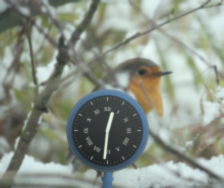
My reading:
12 h 31 min
